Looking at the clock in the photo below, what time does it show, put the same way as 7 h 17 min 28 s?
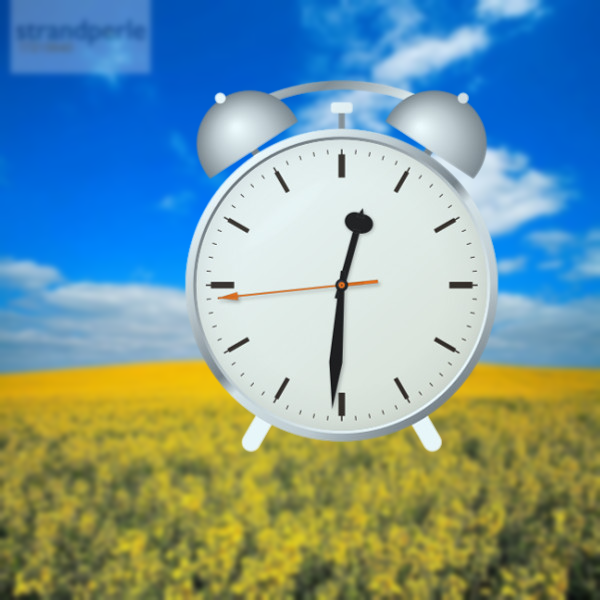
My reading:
12 h 30 min 44 s
